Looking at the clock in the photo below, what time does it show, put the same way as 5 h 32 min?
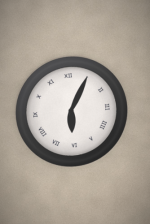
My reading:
6 h 05 min
